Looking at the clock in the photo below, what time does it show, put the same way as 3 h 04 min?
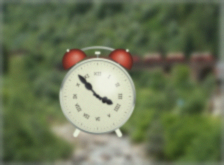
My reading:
3 h 53 min
